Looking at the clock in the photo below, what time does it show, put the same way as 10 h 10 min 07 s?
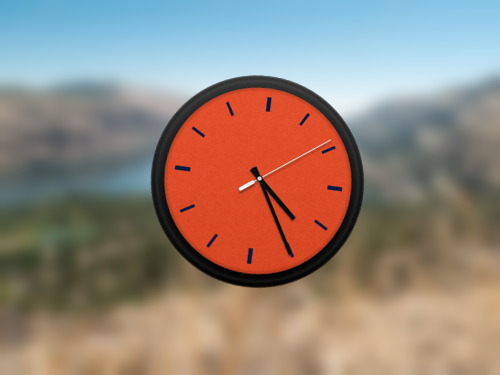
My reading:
4 h 25 min 09 s
